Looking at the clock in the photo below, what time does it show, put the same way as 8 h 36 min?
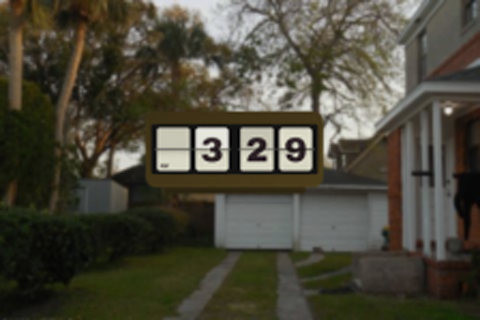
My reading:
3 h 29 min
